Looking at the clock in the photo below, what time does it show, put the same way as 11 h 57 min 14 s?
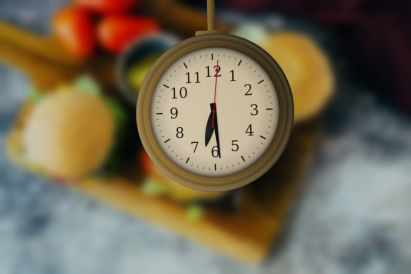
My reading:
6 h 29 min 01 s
